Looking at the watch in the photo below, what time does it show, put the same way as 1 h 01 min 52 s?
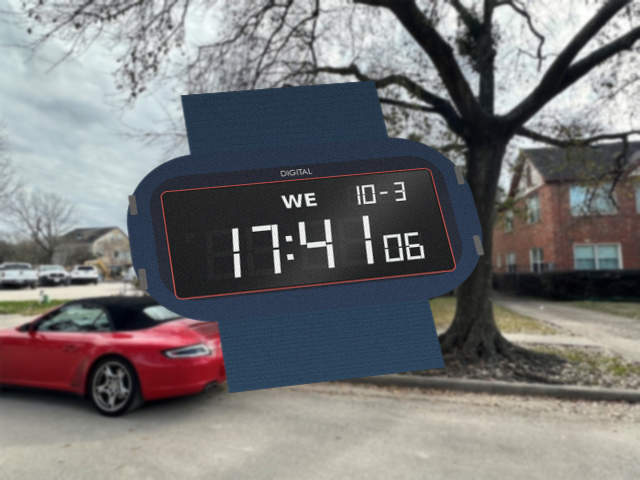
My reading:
17 h 41 min 06 s
